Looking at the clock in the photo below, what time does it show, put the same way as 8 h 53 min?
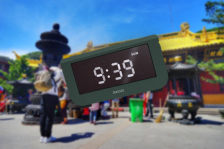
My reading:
9 h 39 min
